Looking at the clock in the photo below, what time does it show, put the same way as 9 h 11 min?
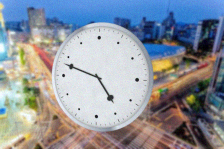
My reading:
4 h 48 min
